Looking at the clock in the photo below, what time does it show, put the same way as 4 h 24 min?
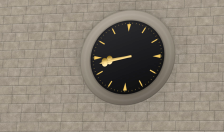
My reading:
8 h 43 min
